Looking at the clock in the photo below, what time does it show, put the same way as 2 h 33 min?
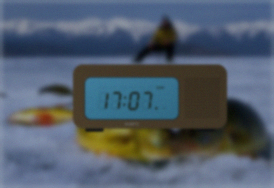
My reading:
17 h 07 min
